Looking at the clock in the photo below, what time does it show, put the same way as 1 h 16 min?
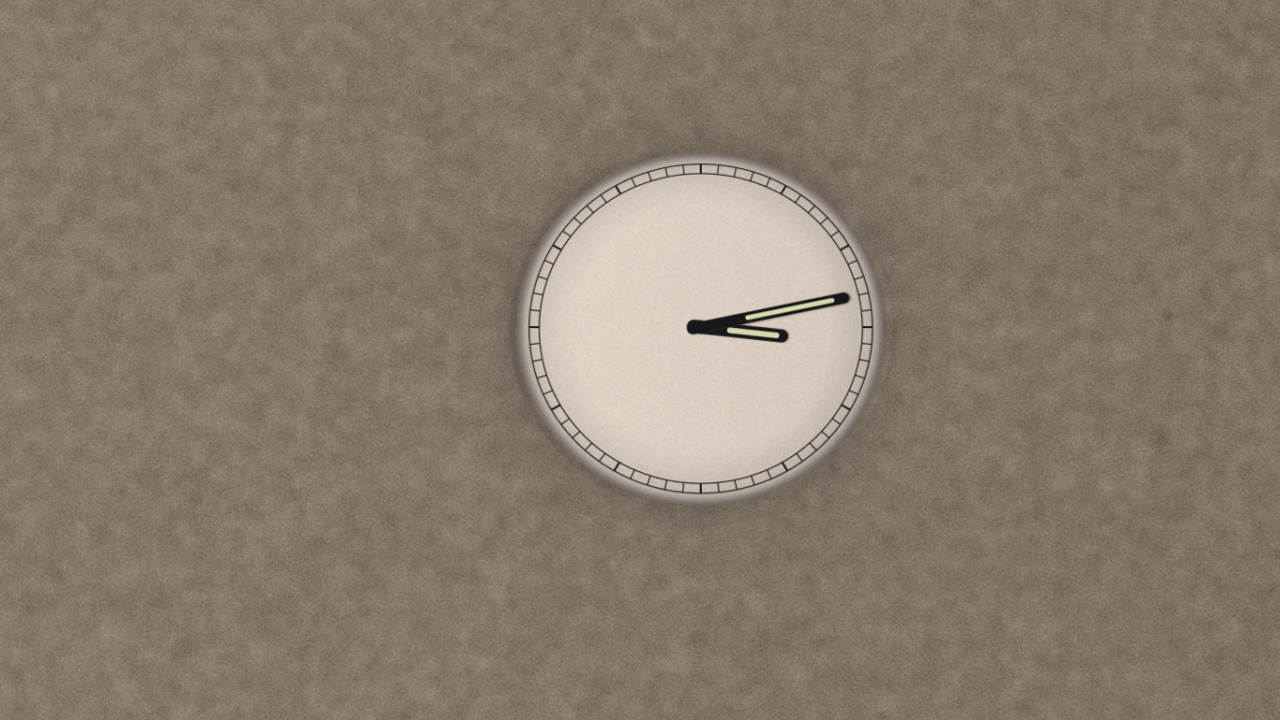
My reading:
3 h 13 min
